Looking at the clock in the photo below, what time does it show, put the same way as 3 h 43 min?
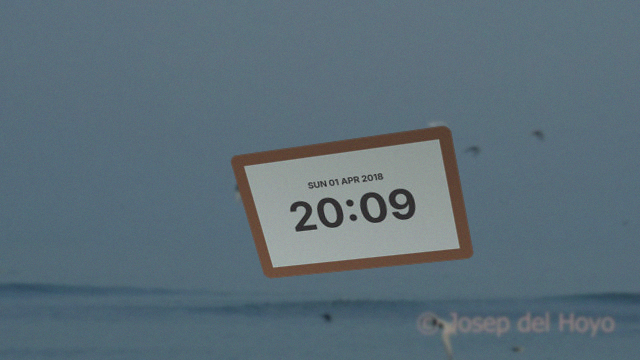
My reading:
20 h 09 min
